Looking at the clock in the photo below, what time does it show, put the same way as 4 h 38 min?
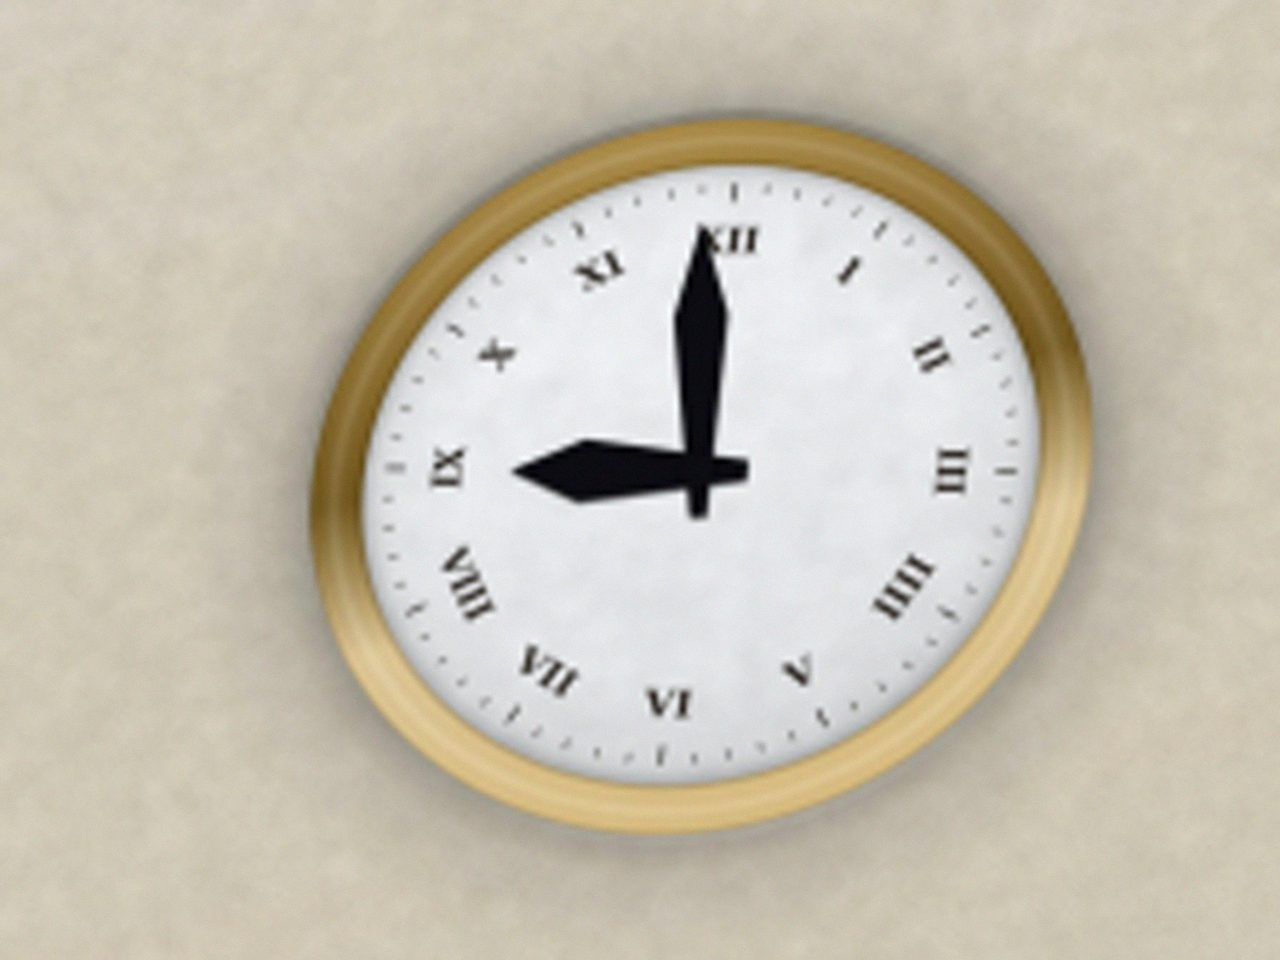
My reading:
8 h 59 min
